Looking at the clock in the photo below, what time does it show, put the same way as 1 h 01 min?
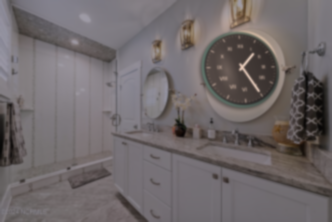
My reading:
1 h 25 min
